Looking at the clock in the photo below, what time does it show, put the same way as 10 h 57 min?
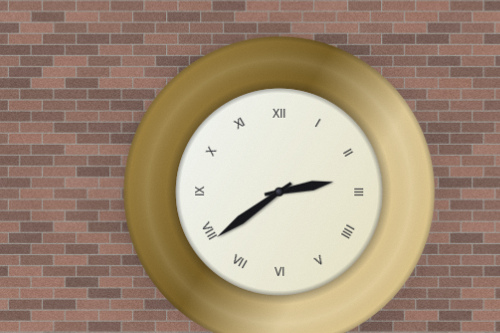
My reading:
2 h 39 min
